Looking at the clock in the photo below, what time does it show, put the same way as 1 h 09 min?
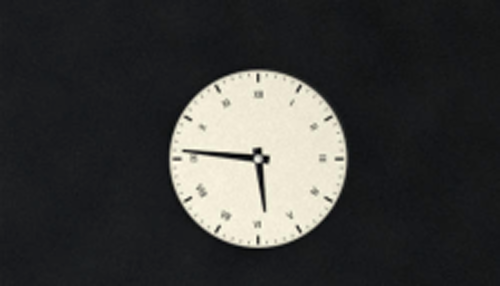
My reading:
5 h 46 min
